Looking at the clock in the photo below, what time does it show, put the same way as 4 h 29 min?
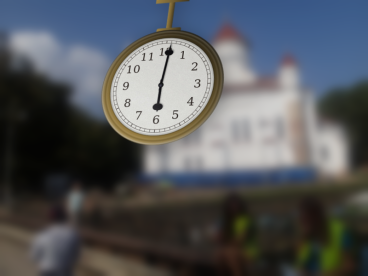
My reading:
6 h 01 min
